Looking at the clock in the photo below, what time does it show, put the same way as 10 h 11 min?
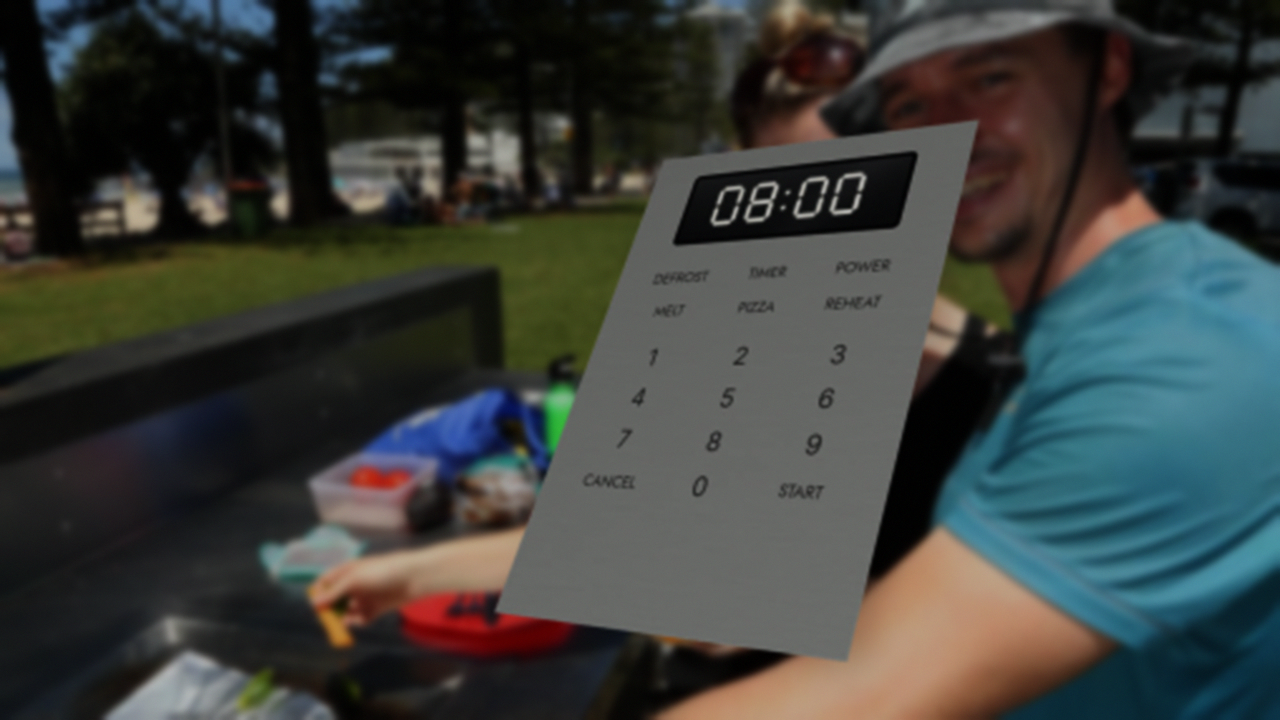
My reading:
8 h 00 min
